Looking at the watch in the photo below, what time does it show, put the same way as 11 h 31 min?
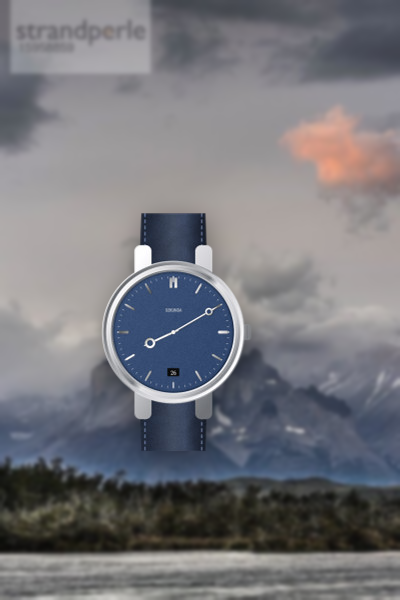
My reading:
8 h 10 min
